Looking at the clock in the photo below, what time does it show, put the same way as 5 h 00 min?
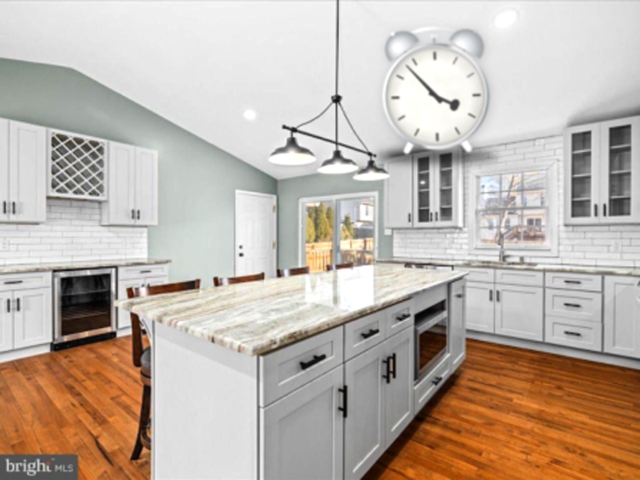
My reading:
3 h 53 min
